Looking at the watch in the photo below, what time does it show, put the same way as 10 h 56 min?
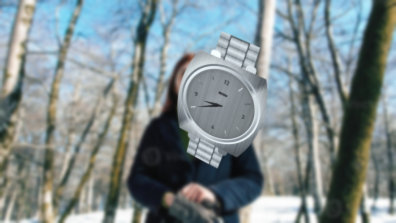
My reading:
8 h 40 min
